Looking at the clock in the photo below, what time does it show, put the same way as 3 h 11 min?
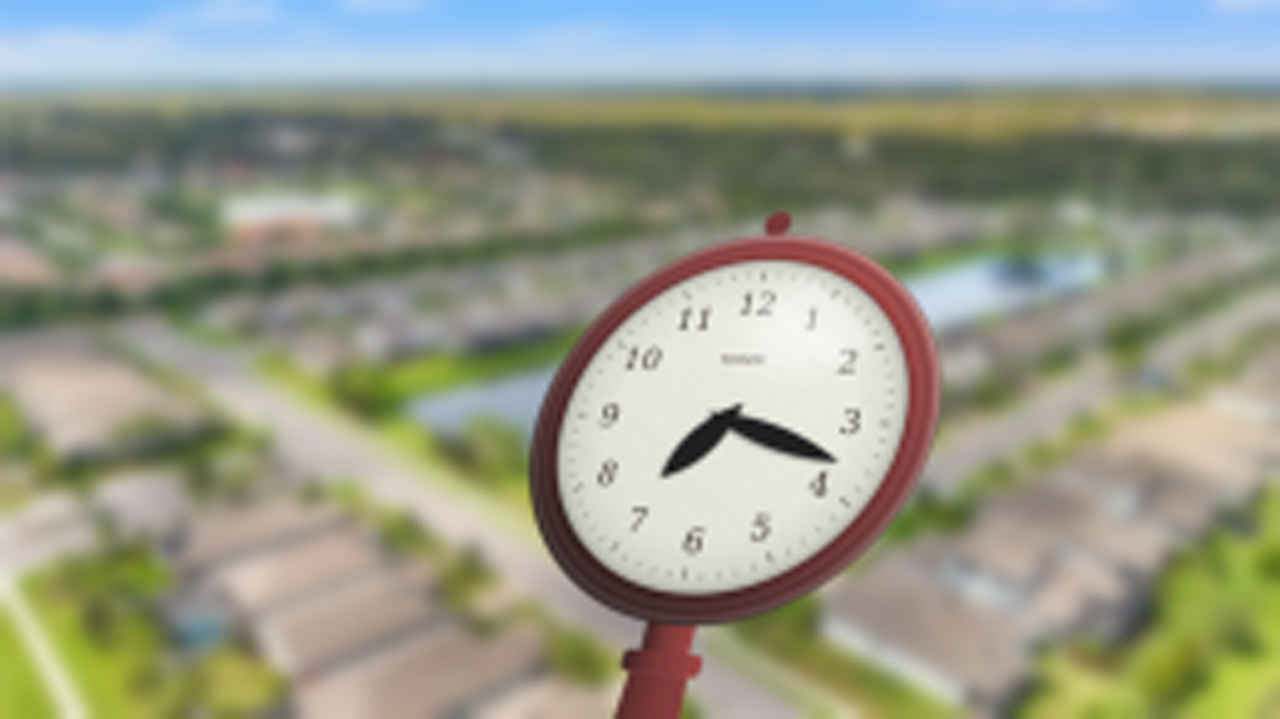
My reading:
7 h 18 min
